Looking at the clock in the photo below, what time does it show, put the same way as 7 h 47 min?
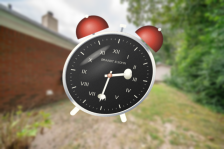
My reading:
2 h 31 min
